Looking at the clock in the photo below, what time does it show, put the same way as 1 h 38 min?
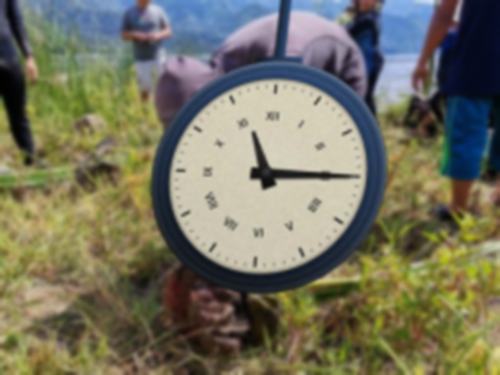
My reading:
11 h 15 min
